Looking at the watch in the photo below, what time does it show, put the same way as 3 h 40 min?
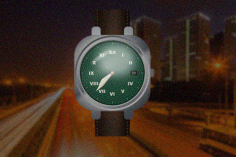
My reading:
7 h 37 min
